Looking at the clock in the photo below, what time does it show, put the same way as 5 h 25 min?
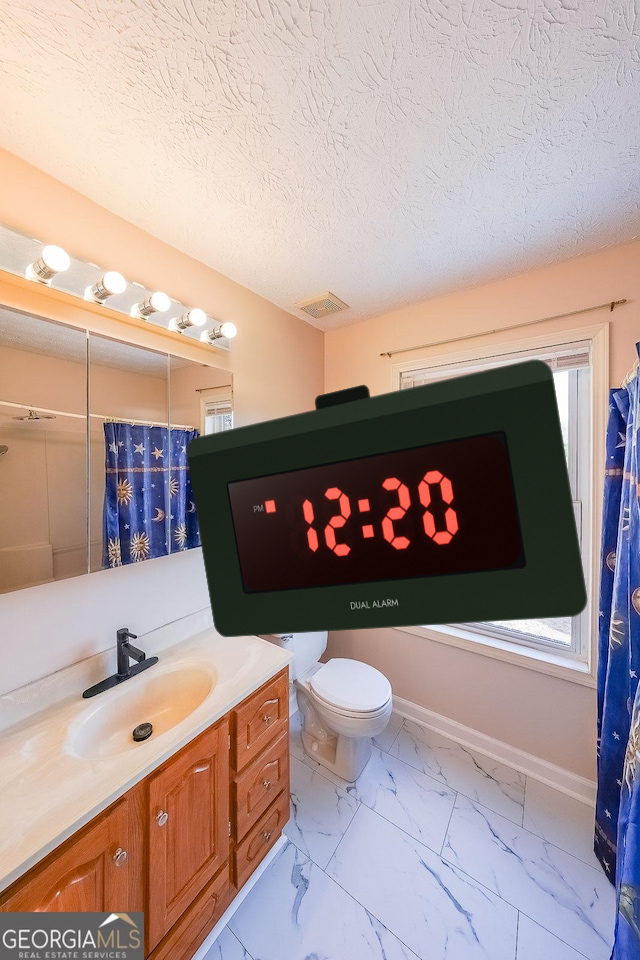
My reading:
12 h 20 min
